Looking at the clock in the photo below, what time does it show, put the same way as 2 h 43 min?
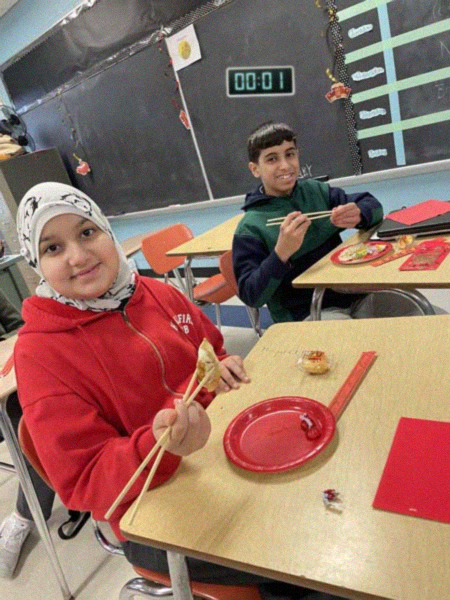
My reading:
0 h 01 min
